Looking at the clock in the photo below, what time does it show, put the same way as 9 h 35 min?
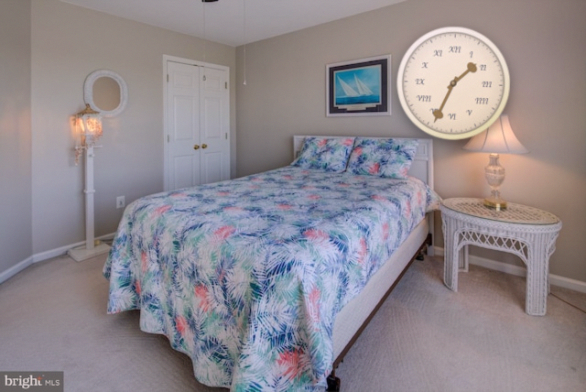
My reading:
1 h 34 min
